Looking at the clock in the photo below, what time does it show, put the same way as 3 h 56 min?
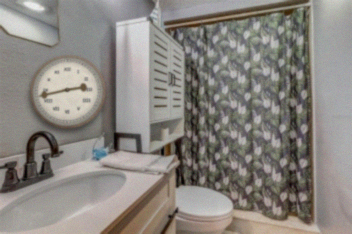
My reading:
2 h 43 min
